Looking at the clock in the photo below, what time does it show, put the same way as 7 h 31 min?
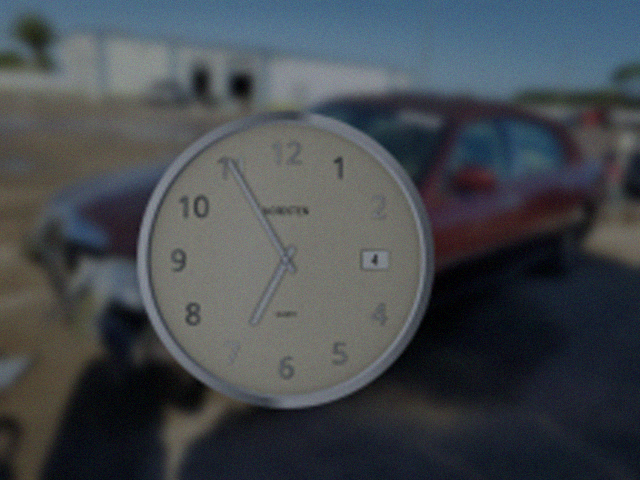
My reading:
6 h 55 min
